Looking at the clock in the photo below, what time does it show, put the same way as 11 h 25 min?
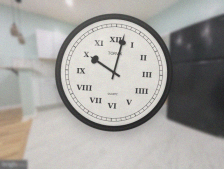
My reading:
10 h 02 min
